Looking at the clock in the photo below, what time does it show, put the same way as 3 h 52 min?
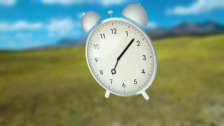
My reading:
7 h 08 min
